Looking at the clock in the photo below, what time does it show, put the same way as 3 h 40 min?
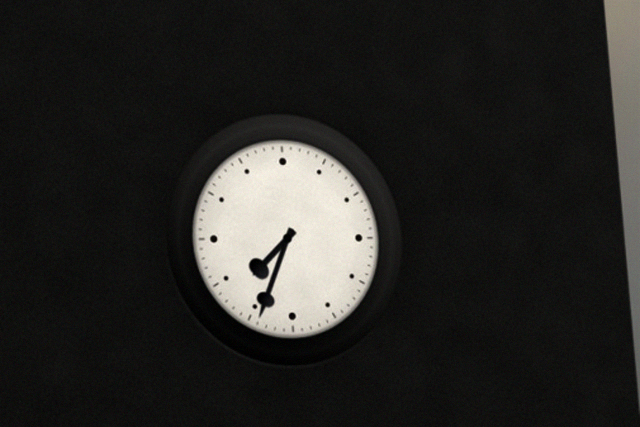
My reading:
7 h 34 min
